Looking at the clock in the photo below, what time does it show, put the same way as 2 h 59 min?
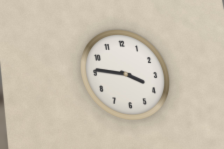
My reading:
3 h 46 min
